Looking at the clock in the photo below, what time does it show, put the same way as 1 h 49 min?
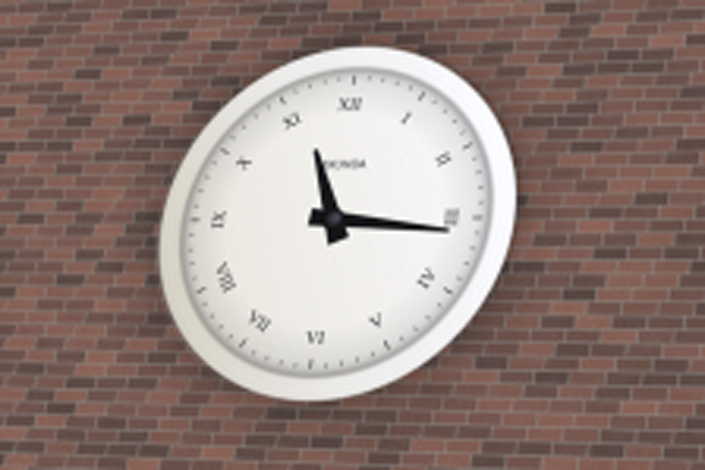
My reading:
11 h 16 min
